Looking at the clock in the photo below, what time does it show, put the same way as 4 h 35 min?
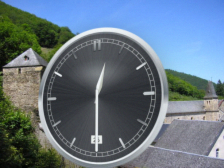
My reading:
12 h 30 min
